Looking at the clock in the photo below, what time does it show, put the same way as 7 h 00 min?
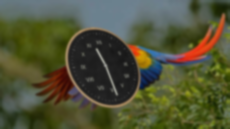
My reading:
11 h 29 min
